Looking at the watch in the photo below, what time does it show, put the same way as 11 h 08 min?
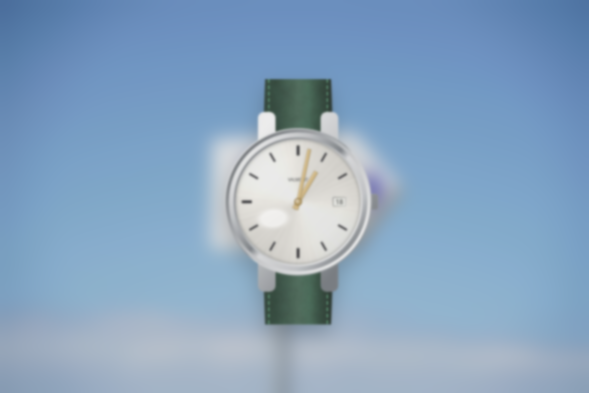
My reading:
1 h 02 min
